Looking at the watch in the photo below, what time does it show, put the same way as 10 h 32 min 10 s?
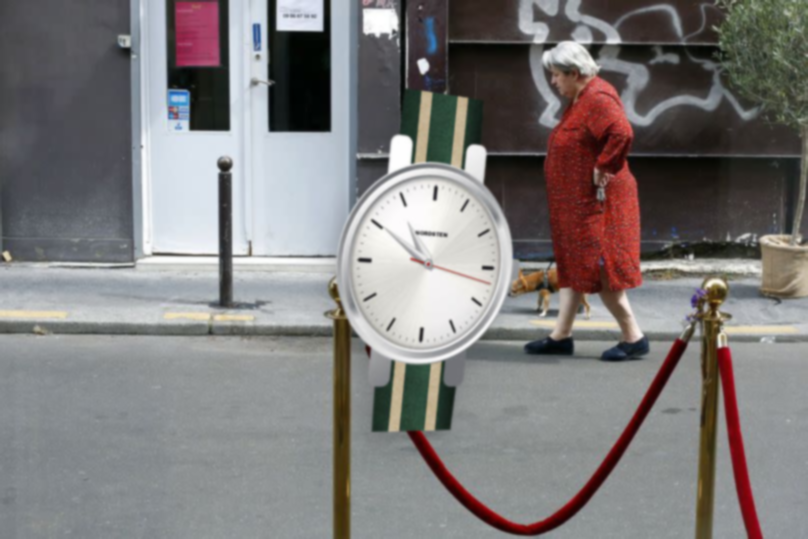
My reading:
10 h 50 min 17 s
